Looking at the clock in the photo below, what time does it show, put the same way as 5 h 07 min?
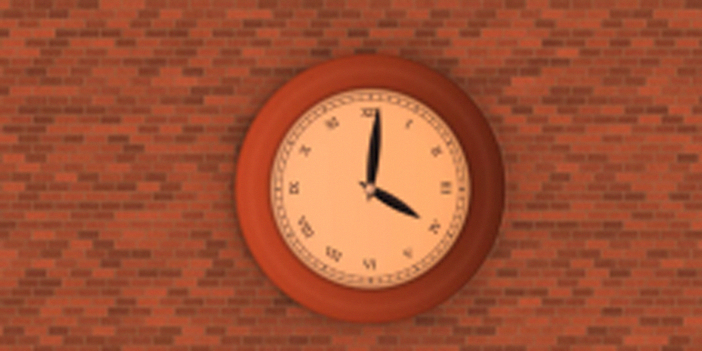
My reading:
4 h 01 min
